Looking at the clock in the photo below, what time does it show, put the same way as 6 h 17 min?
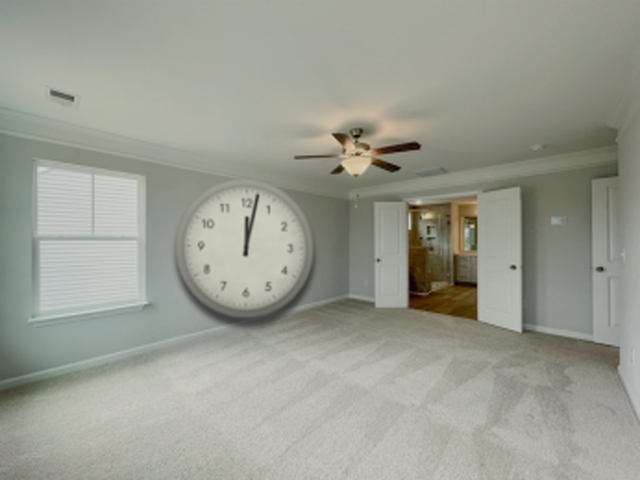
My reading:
12 h 02 min
